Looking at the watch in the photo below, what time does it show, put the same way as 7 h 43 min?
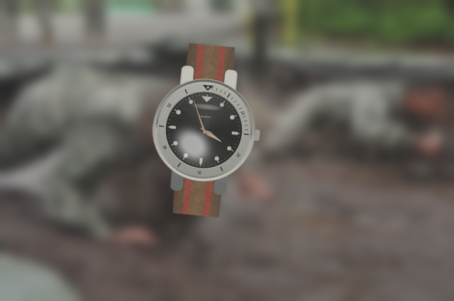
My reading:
3 h 56 min
